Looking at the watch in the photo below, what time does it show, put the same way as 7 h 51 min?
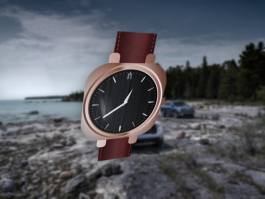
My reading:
12 h 39 min
